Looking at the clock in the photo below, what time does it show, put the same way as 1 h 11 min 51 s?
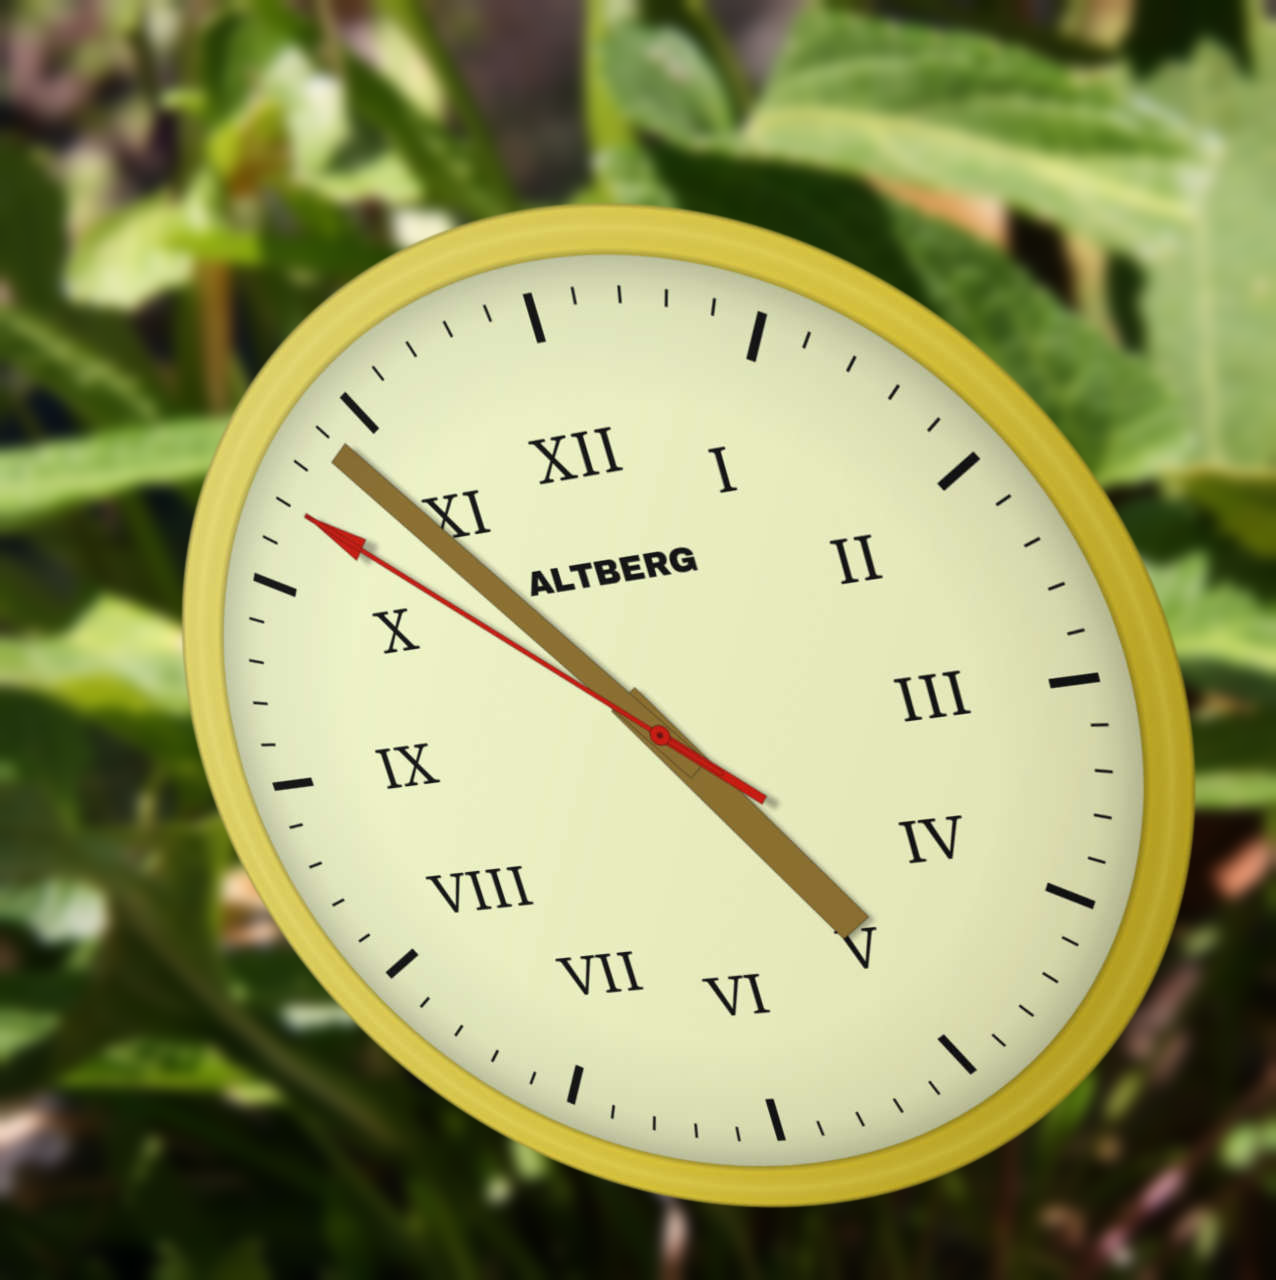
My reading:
4 h 53 min 52 s
